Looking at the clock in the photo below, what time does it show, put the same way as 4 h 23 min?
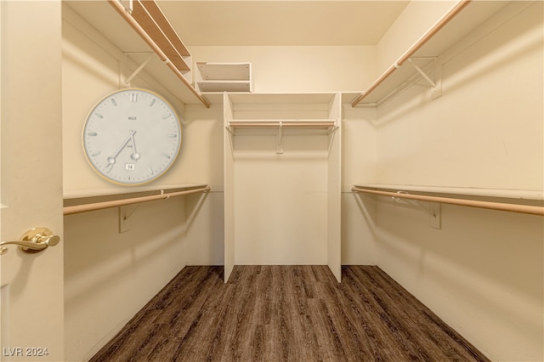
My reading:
5 h 36 min
